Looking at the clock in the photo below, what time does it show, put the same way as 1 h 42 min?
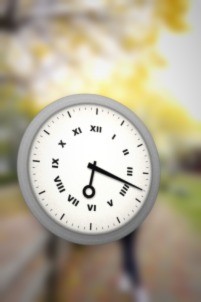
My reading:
6 h 18 min
